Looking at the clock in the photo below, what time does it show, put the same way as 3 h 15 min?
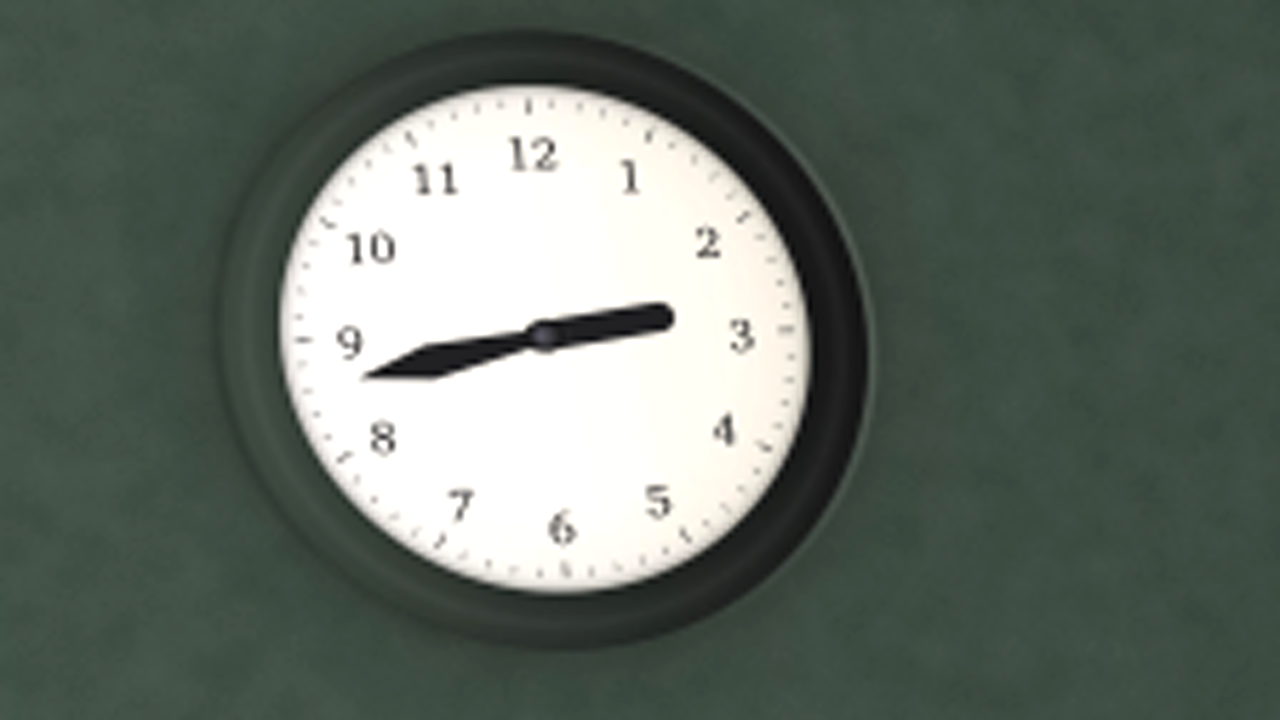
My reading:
2 h 43 min
